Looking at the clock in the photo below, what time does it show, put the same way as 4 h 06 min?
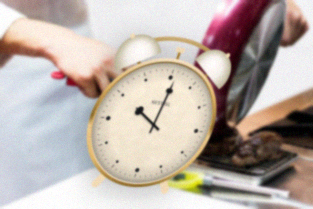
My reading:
10 h 01 min
